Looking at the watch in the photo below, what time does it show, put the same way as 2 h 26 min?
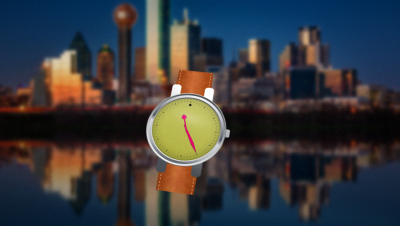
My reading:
11 h 25 min
